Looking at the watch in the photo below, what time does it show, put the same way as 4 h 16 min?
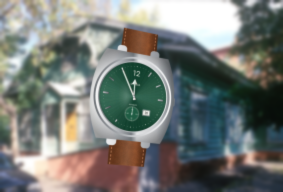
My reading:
11 h 55 min
